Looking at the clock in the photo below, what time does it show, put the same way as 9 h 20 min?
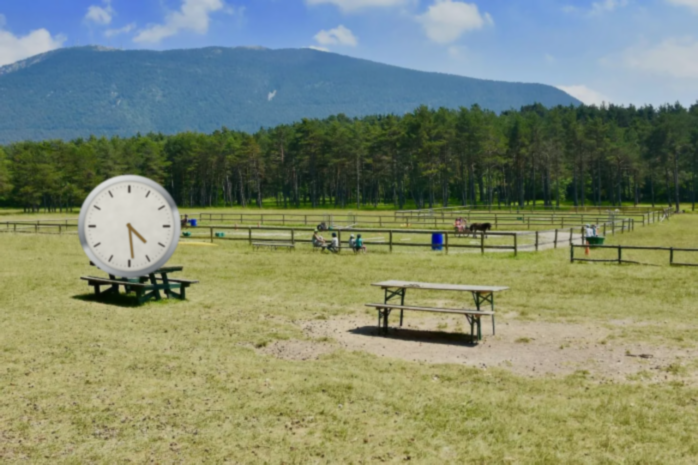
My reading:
4 h 29 min
